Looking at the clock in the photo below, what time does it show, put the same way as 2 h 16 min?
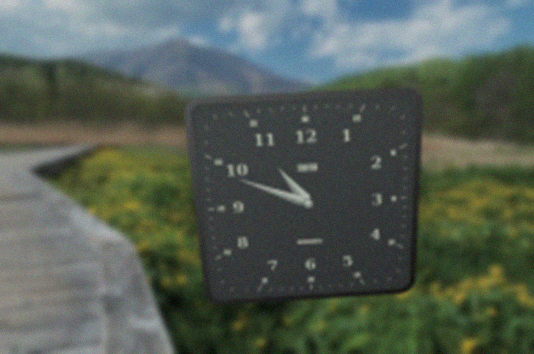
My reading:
10 h 49 min
